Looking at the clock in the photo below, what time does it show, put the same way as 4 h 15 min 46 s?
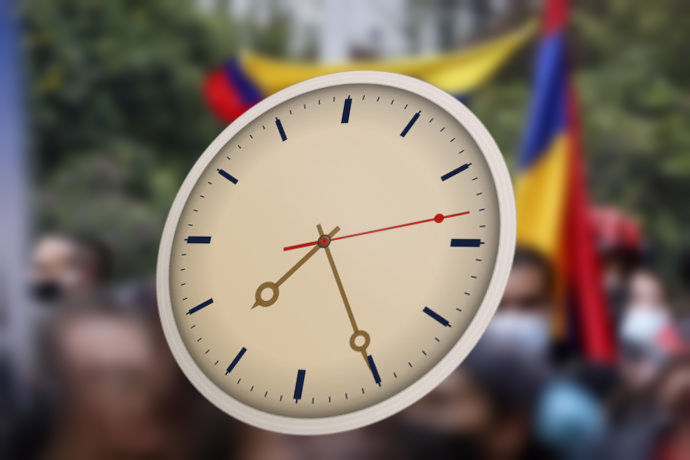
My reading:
7 h 25 min 13 s
